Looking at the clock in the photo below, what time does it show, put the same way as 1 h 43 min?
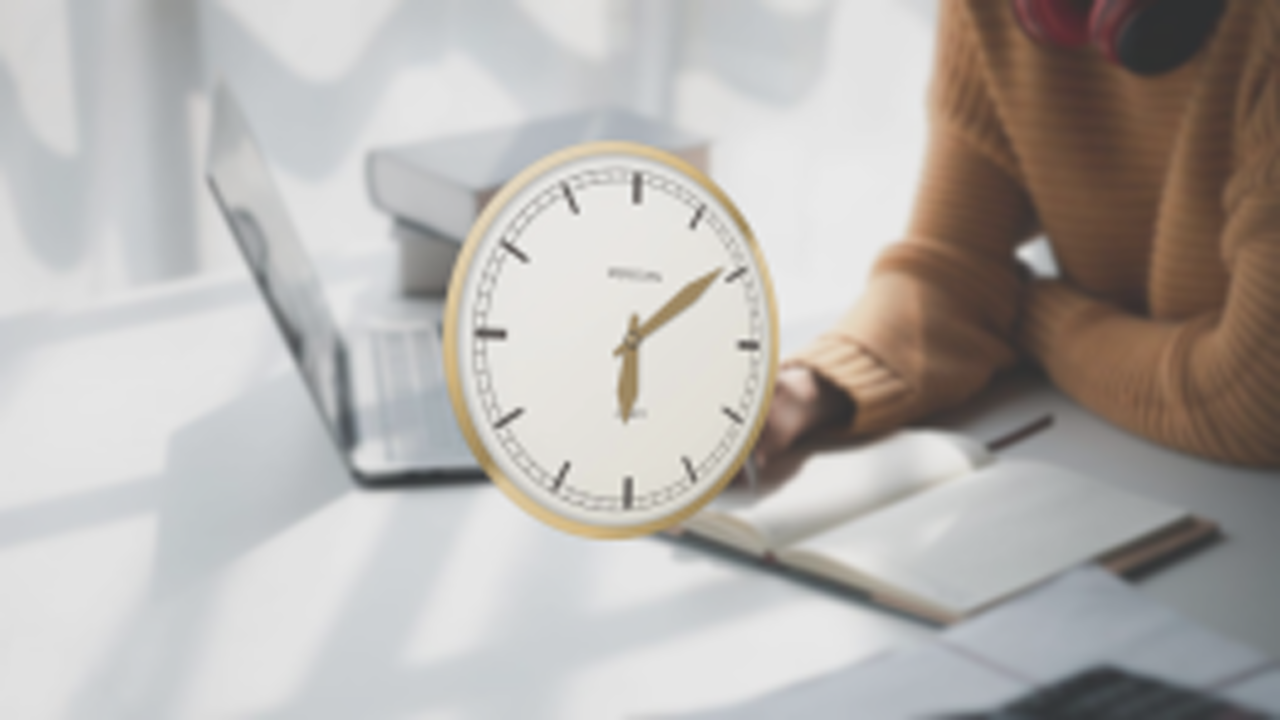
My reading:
6 h 09 min
